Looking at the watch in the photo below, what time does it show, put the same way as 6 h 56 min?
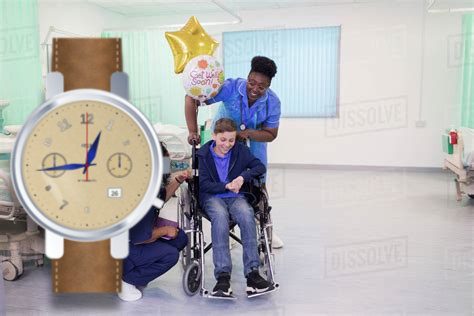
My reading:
12 h 44 min
